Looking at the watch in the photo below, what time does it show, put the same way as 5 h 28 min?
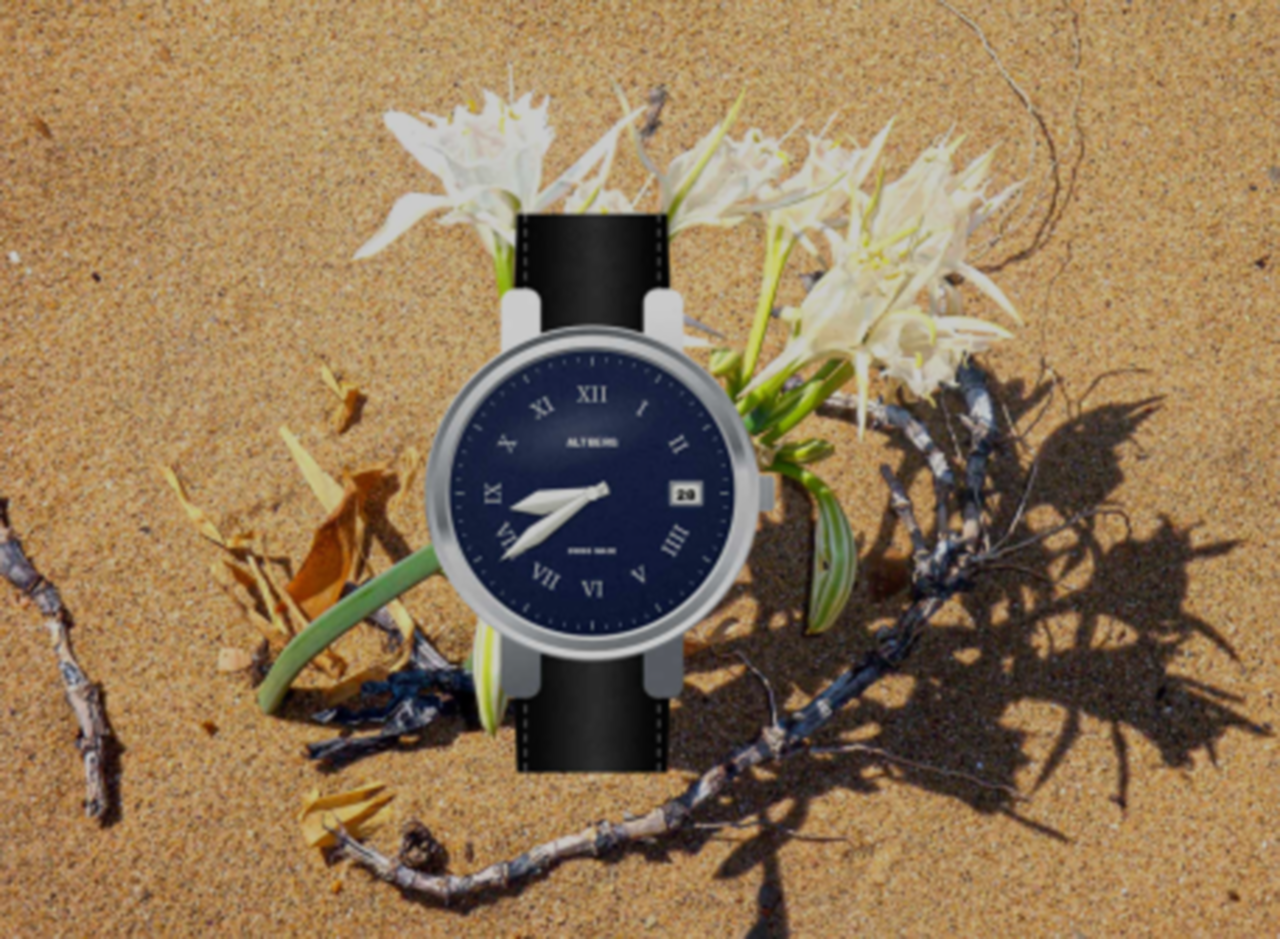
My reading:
8 h 39 min
